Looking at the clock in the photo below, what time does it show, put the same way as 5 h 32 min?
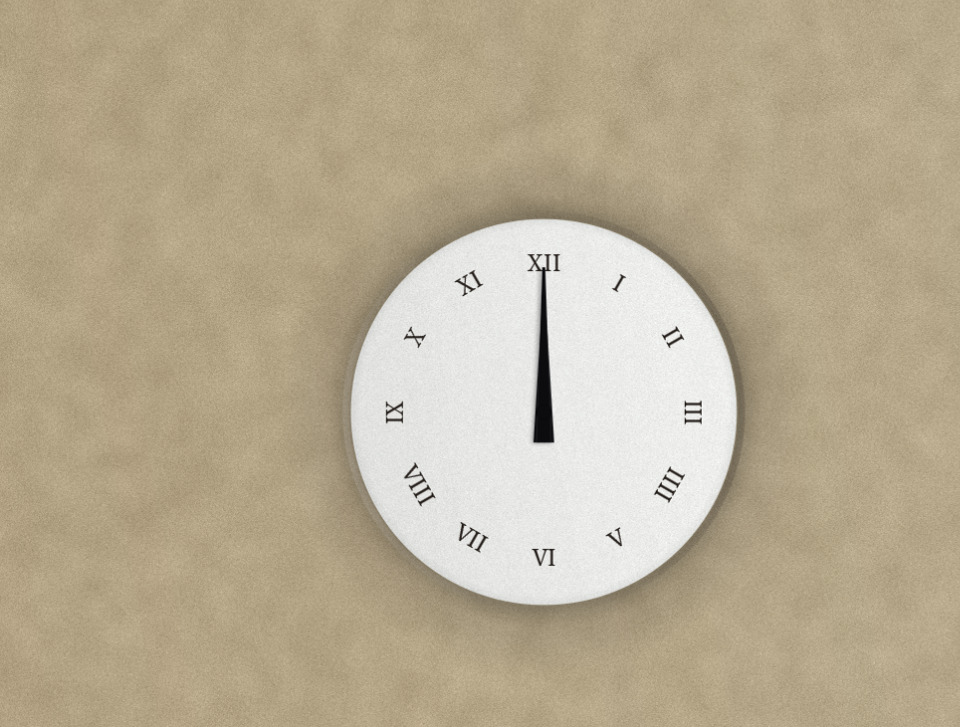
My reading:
12 h 00 min
